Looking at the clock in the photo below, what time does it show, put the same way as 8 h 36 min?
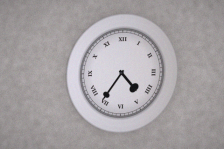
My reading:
4 h 36 min
